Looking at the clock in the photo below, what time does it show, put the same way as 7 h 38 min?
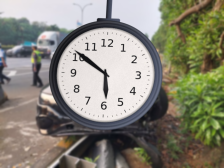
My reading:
5 h 51 min
